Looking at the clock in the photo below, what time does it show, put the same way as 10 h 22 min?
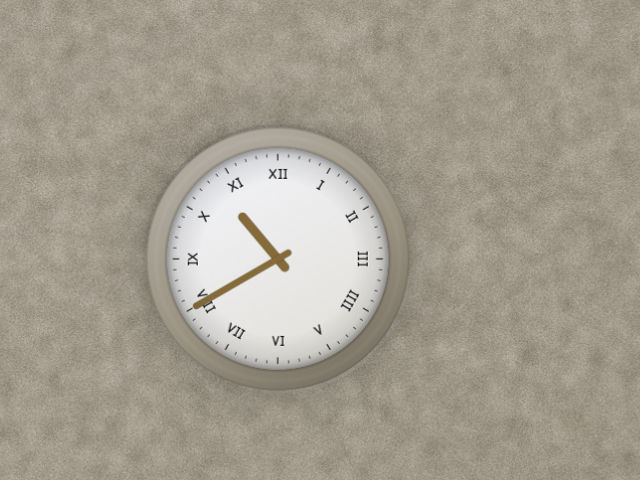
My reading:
10 h 40 min
